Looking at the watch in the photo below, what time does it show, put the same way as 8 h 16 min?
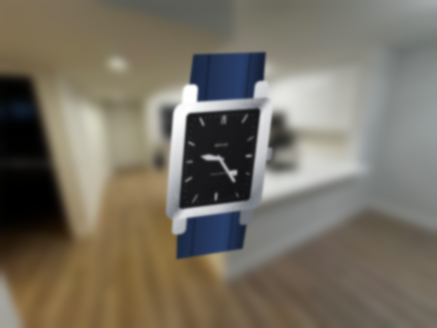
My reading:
9 h 24 min
